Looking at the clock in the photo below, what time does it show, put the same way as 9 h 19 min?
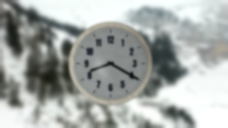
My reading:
8 h 20 min
